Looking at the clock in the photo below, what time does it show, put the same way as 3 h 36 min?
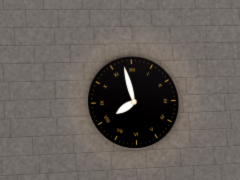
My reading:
7 h 58 min
